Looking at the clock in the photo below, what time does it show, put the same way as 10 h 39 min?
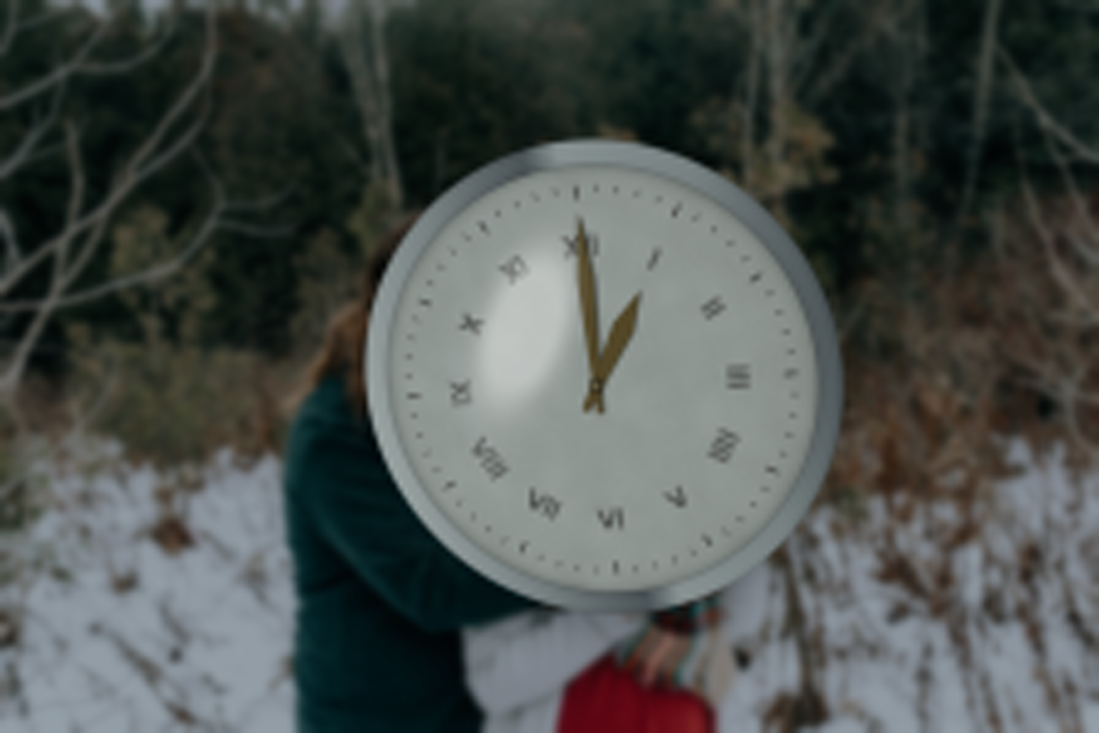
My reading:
1 h 00 min
